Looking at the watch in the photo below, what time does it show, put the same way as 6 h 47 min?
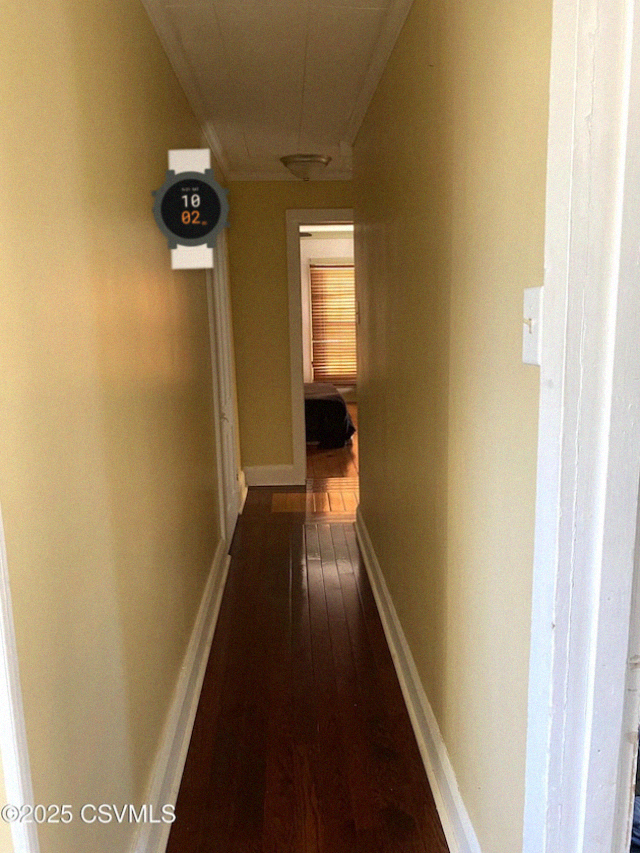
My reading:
10 h 02 min
